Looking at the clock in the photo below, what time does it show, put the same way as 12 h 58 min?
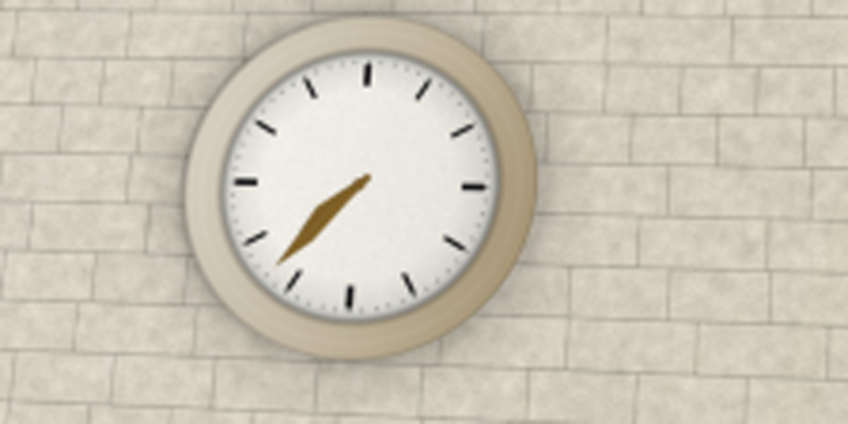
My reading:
7 h 37 min
